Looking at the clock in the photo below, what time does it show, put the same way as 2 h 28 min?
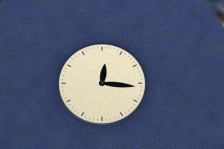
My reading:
12 h 16 min
